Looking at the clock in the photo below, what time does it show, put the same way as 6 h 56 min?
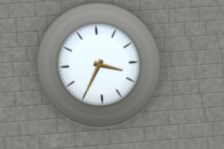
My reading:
3 h 35 min
